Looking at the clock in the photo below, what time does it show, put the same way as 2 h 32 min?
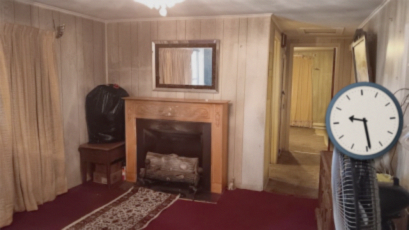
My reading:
9 h 29 min
